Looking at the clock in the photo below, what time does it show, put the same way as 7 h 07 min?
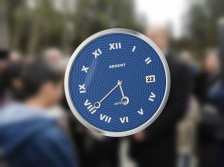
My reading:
5 h 39 min
